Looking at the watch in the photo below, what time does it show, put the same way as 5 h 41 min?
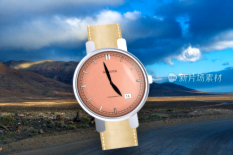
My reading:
4 h 58 min
